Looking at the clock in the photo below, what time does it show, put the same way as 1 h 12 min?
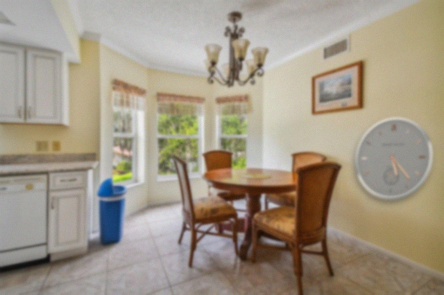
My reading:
5 h 23 min
